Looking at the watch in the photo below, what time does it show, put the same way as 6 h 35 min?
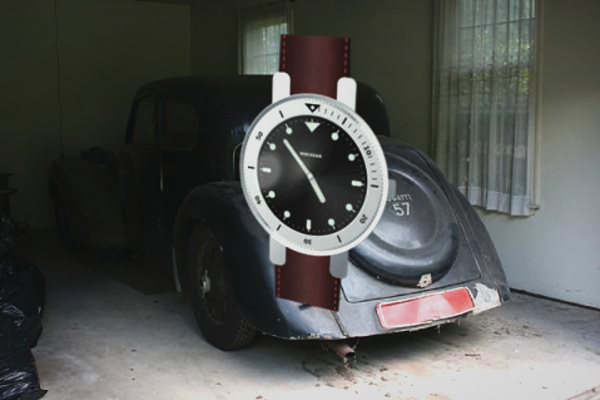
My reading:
4 h 53 min
